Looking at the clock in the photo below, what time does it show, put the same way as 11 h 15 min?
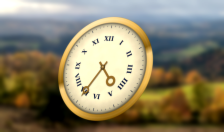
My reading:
4 h 35 min
